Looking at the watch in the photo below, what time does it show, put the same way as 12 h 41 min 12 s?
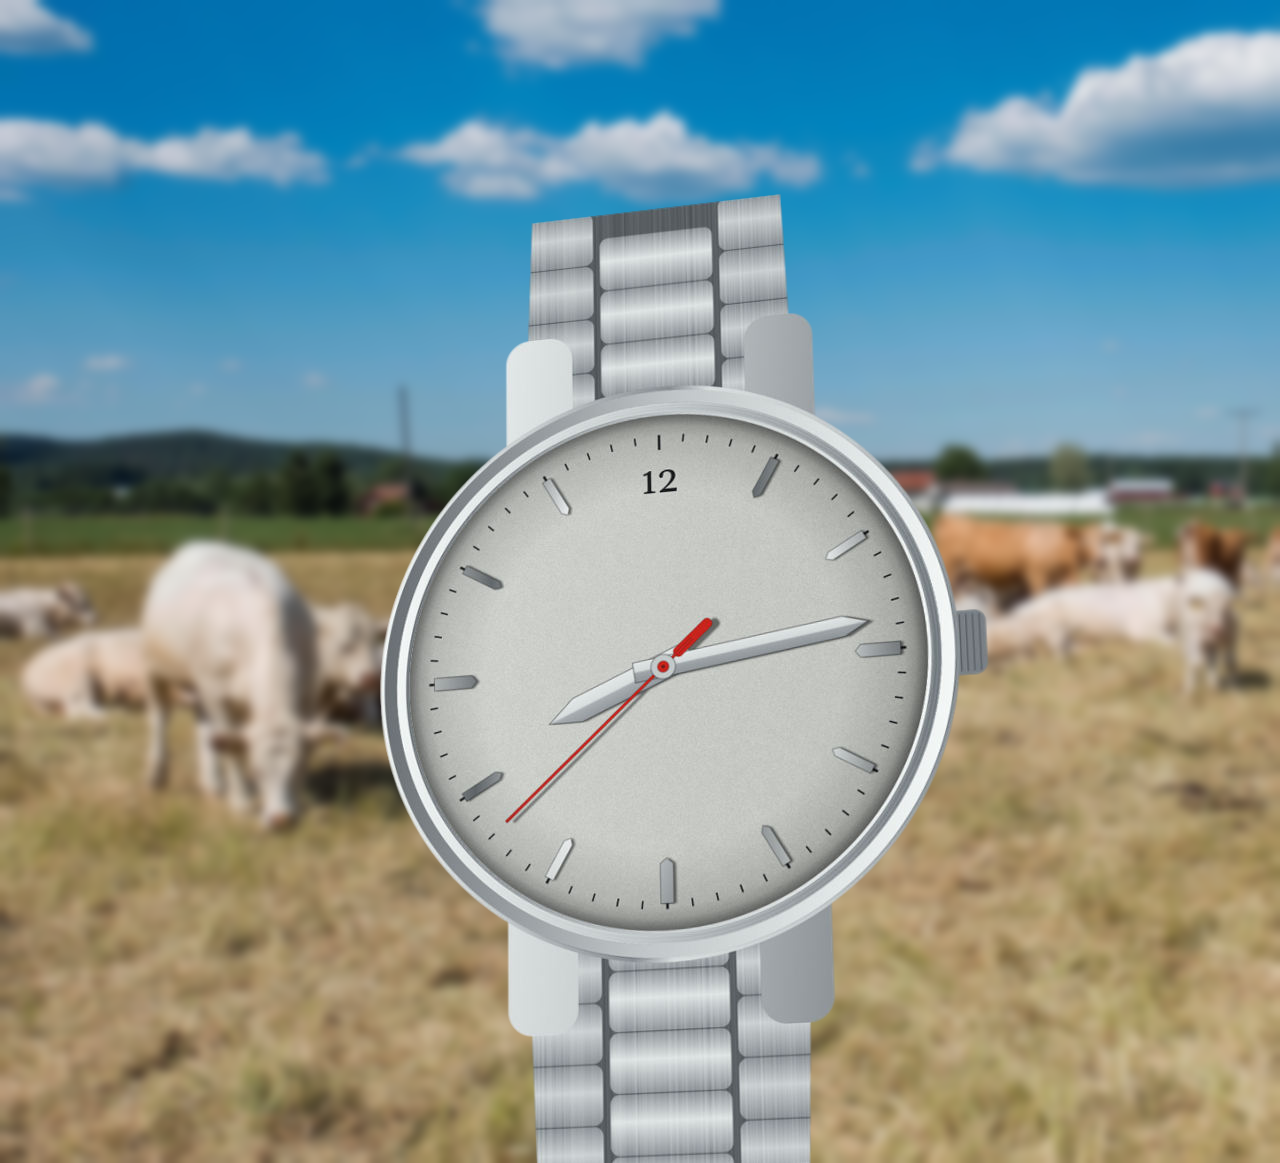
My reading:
8 h 13 min 38 s
